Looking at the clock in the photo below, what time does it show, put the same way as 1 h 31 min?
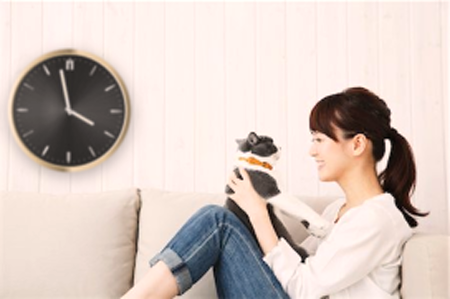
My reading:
3 h 58 min
